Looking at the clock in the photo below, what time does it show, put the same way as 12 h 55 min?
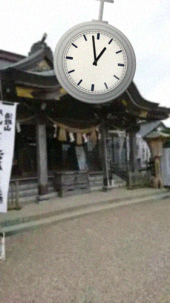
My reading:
12 h 58 min
